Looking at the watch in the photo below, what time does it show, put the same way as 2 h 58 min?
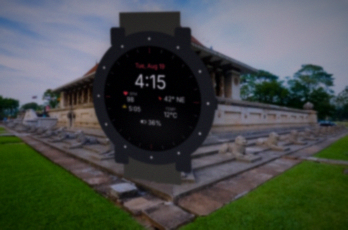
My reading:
4 h 15 min
